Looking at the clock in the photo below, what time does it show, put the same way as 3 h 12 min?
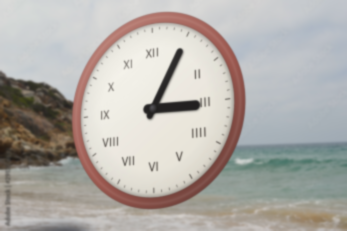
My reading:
3 h 05 min
